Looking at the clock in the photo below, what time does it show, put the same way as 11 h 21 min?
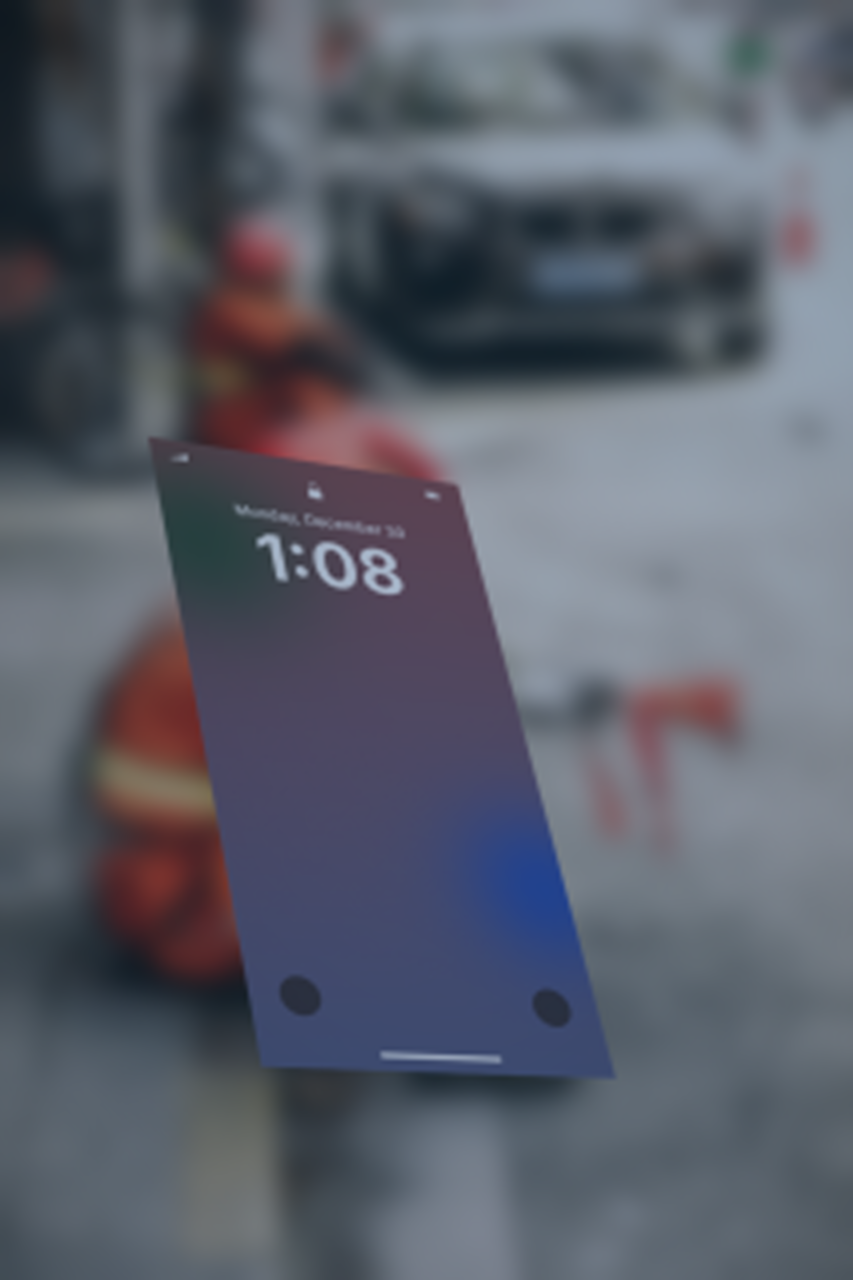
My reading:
1 h 08 min
